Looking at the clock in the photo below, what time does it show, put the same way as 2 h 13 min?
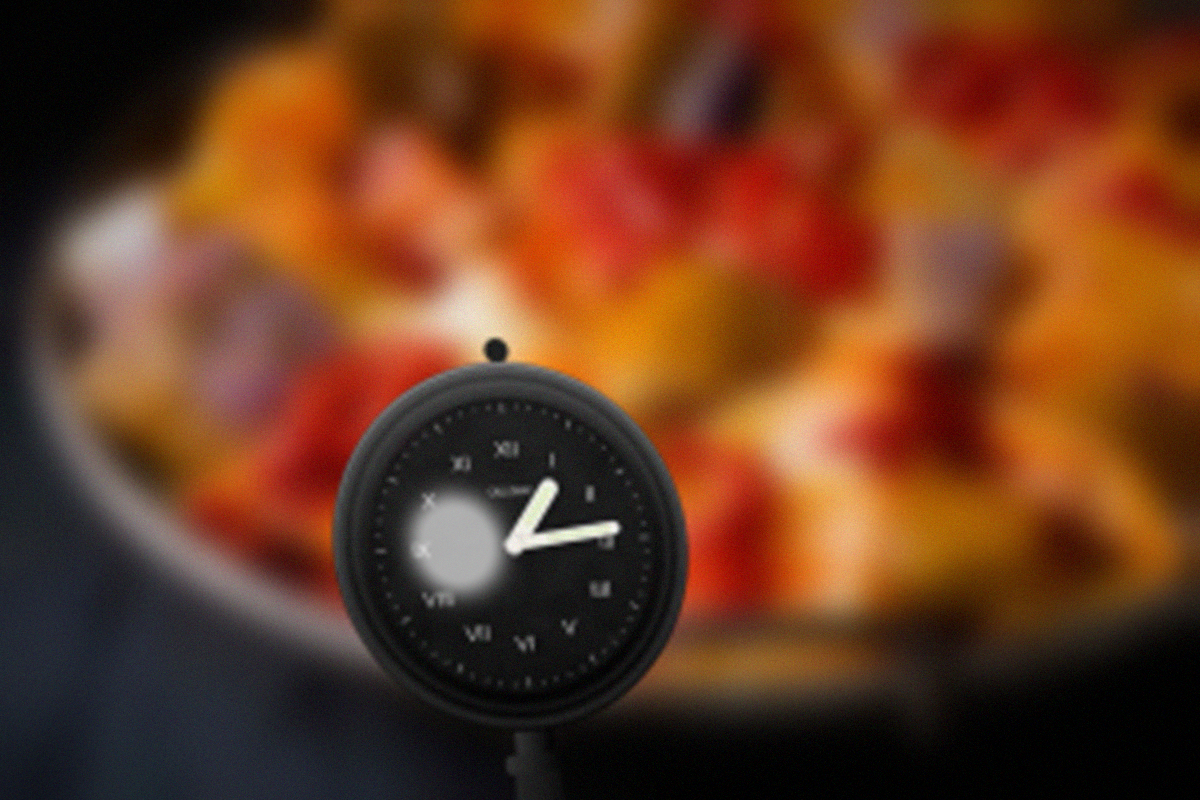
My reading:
1 h 14 min
